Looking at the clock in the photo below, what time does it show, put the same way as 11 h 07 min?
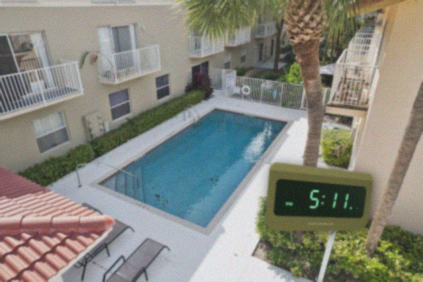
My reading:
5 h 11 min
